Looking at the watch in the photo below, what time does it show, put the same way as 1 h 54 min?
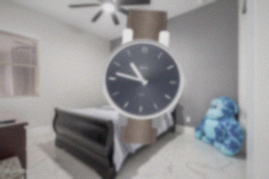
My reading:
10 h 47 min
